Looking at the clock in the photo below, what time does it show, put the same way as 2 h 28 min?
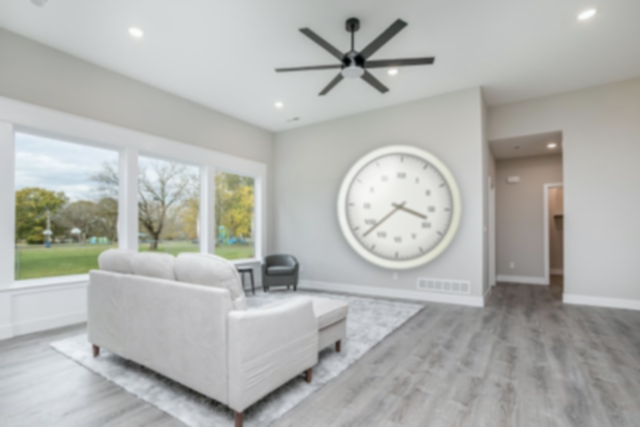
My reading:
3 h 38 min
